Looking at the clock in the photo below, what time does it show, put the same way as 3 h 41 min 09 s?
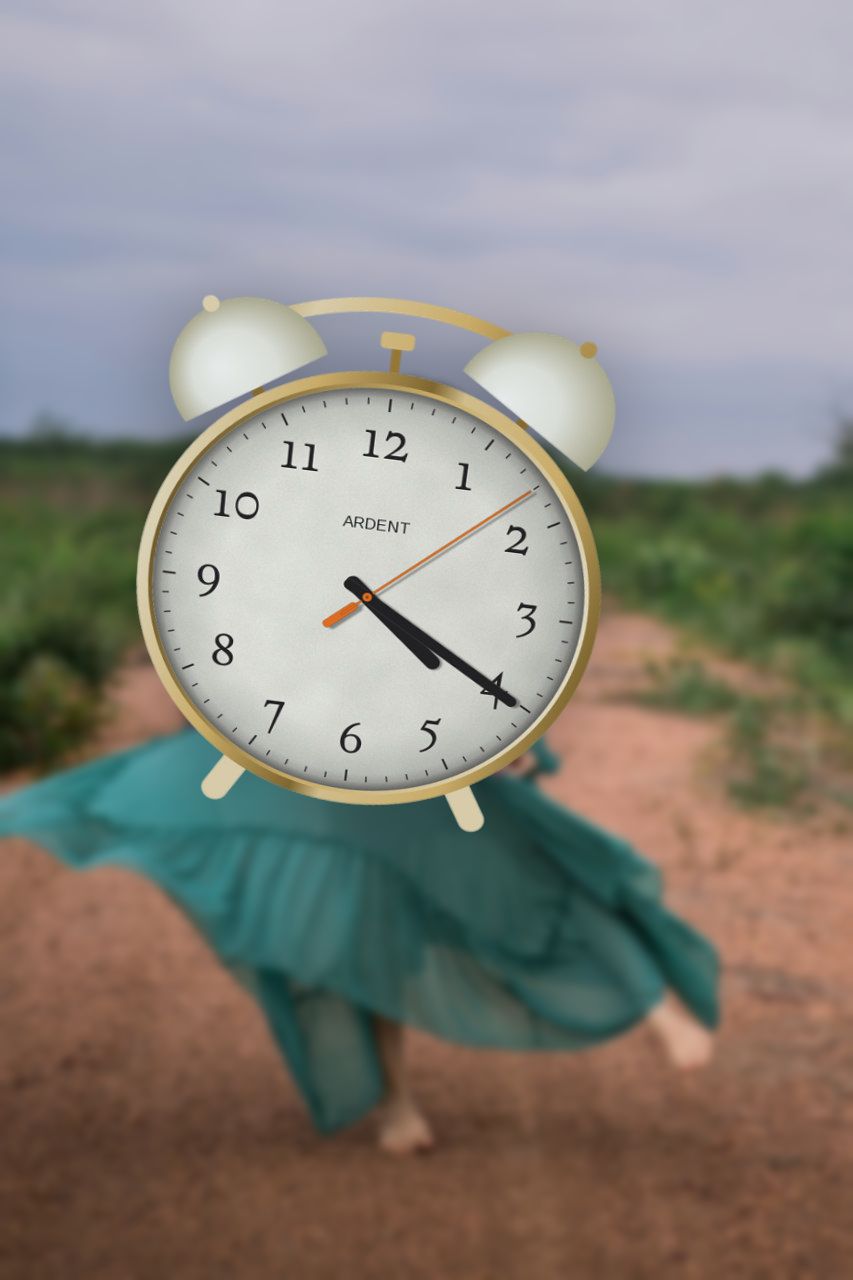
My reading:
4 h 20 min 08 s
